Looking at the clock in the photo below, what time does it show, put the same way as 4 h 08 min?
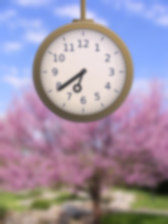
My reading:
6 h 39 min
